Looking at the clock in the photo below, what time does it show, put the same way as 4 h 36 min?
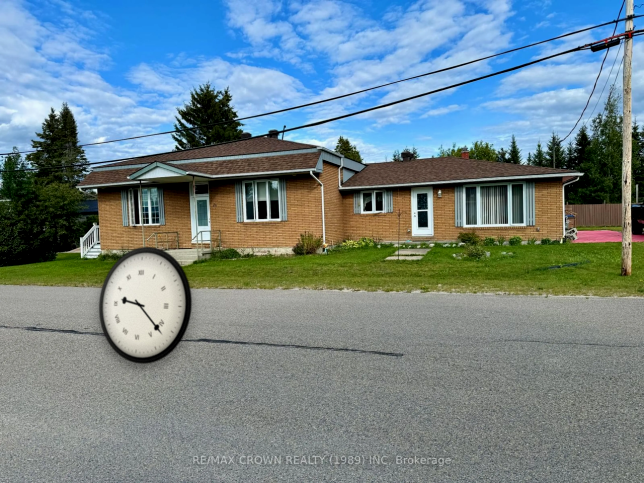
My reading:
9 h 22 min
